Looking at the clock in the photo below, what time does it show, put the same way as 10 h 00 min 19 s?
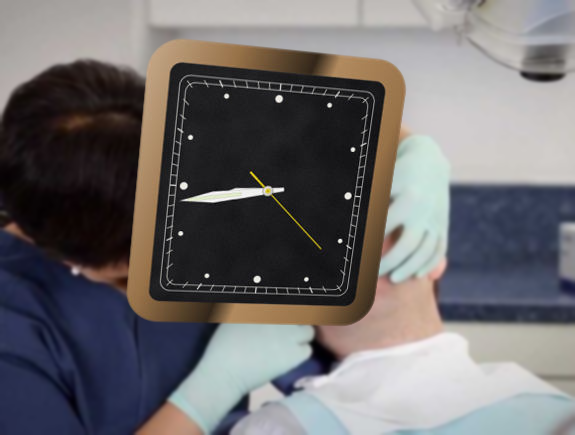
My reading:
8 h 43 min 22 s
